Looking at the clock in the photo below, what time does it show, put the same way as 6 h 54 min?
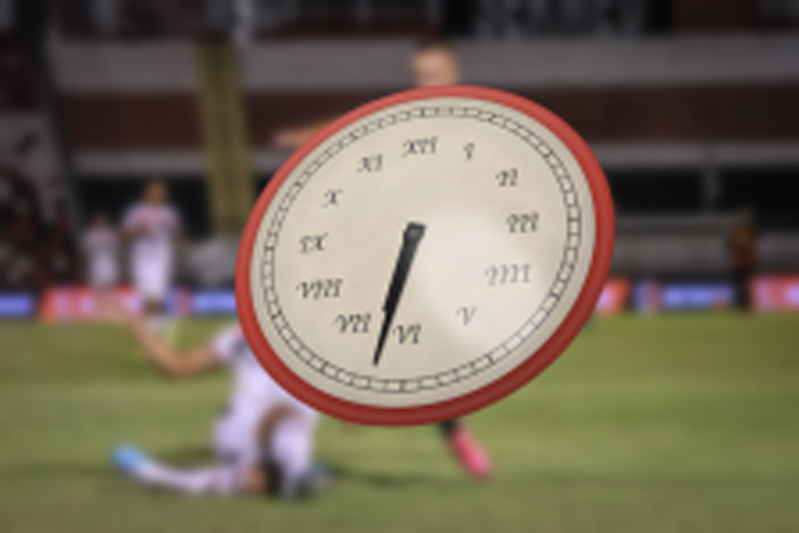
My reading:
6 h 32 min
